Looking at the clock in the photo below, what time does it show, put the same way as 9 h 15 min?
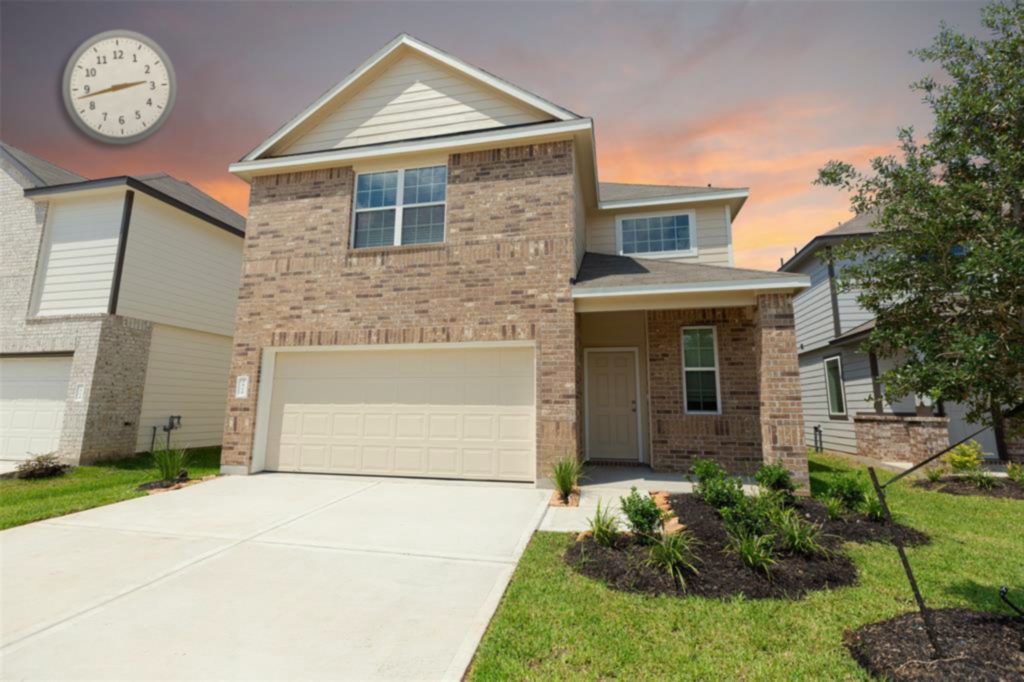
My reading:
2 h 43 min
